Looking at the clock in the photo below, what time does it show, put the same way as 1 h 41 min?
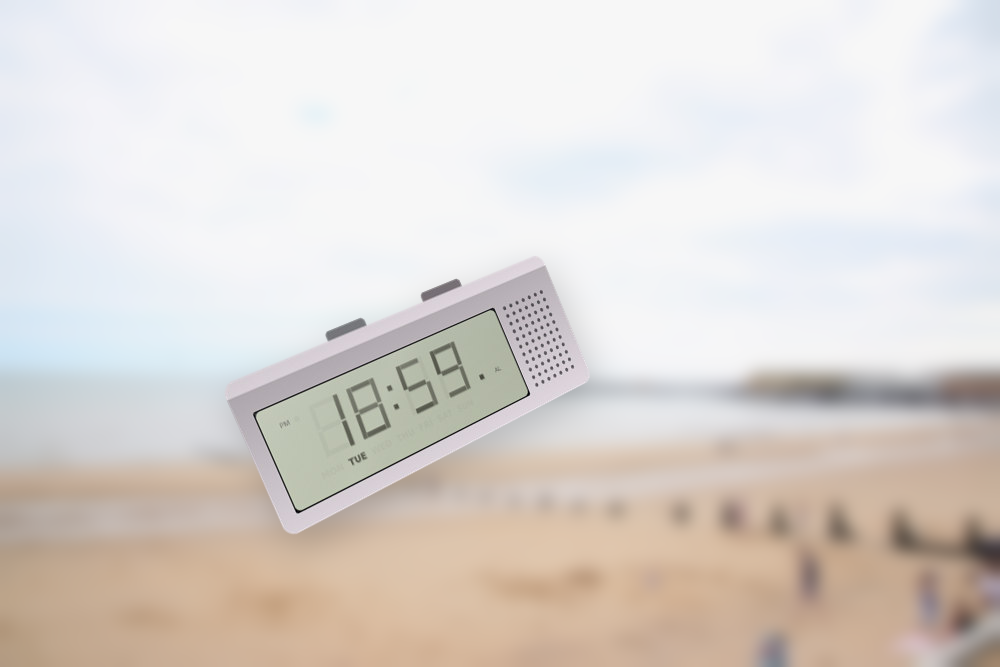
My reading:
18 h 59 min
